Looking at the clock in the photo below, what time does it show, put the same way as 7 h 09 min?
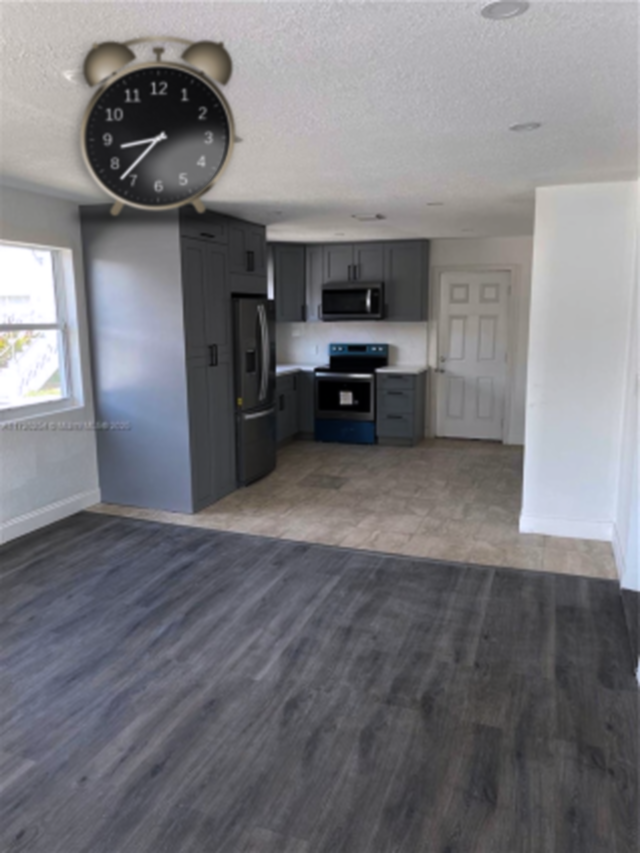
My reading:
8 h 37 min
